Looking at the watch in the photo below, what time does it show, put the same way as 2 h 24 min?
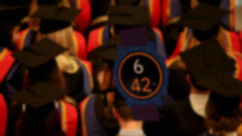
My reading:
6 h 42 min
